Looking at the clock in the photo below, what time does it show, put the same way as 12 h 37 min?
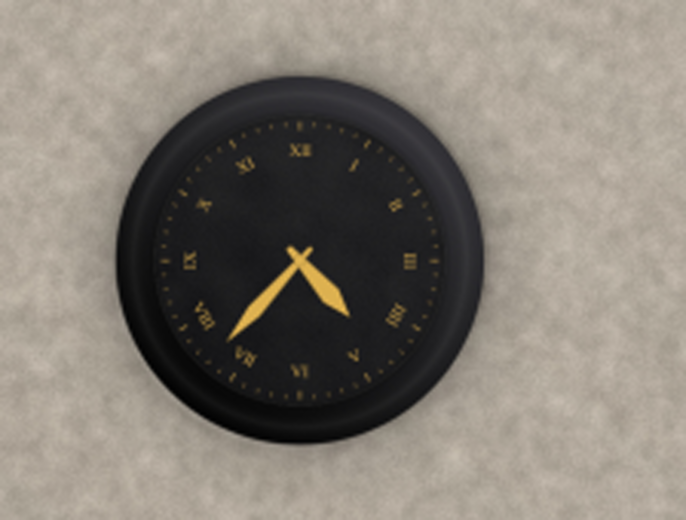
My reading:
4 h 37 min
